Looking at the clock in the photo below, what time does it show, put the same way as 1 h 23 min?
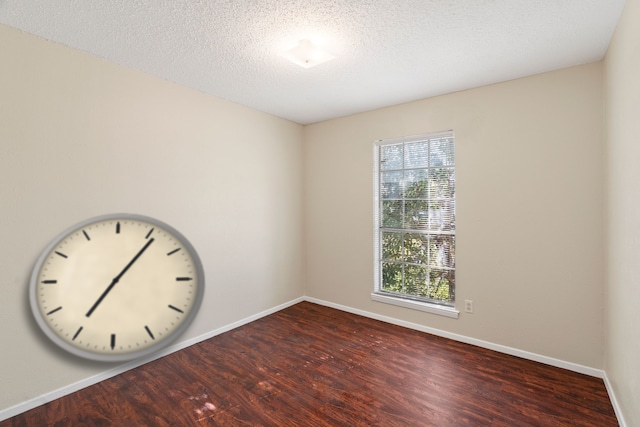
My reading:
7 h 06 min
